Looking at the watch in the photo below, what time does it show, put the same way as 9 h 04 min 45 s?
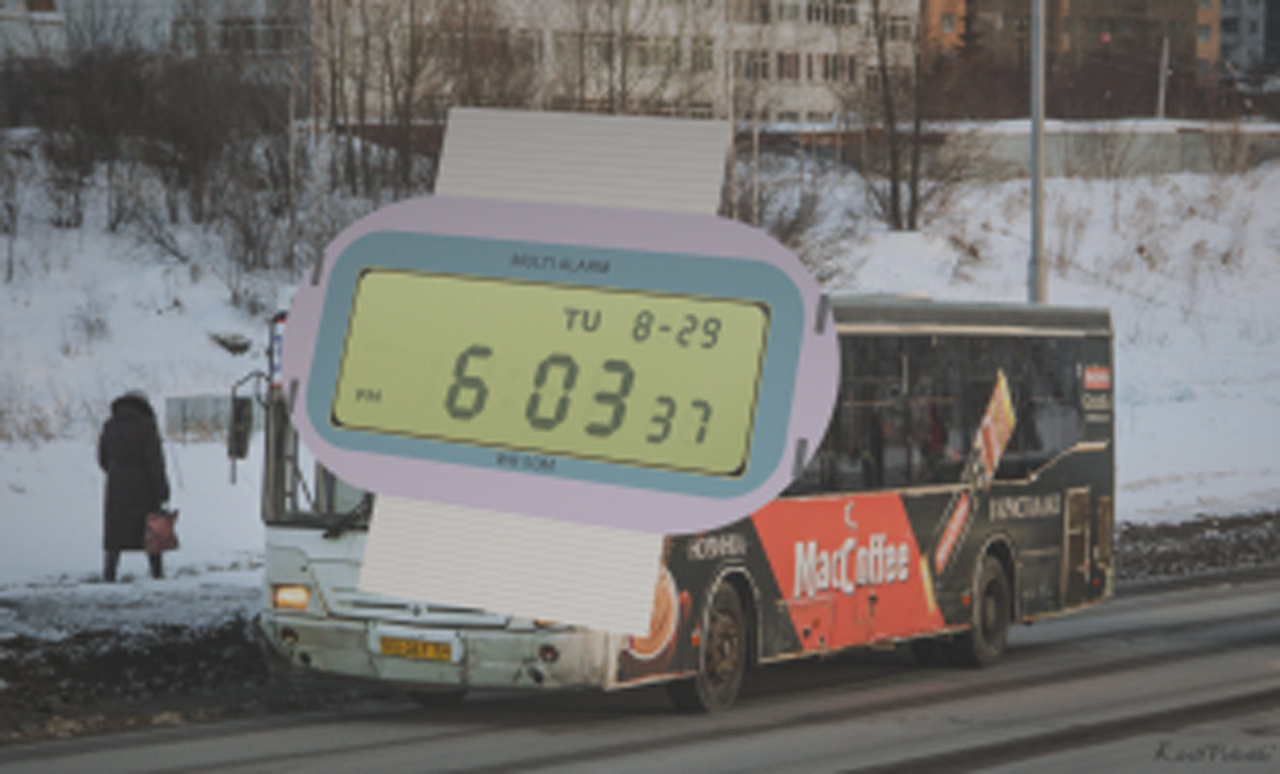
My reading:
6 h 03 min 37 s
